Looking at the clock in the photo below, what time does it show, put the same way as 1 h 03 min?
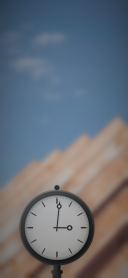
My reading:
3 h 01 min
